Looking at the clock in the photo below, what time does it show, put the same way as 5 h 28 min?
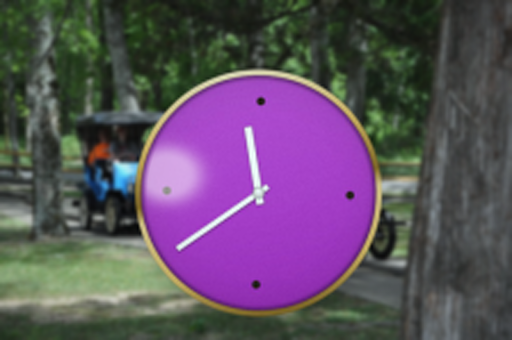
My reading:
11 h 39 min
